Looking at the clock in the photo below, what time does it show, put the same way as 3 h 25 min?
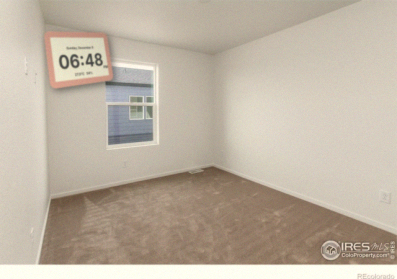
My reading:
6 h 48 min
